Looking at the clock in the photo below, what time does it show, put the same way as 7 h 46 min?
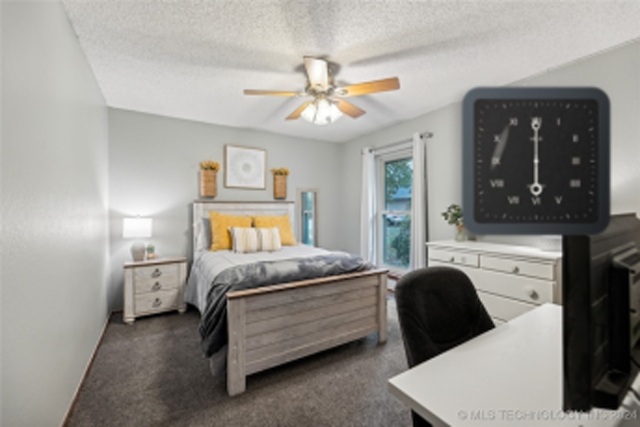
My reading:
6 h 00 min
